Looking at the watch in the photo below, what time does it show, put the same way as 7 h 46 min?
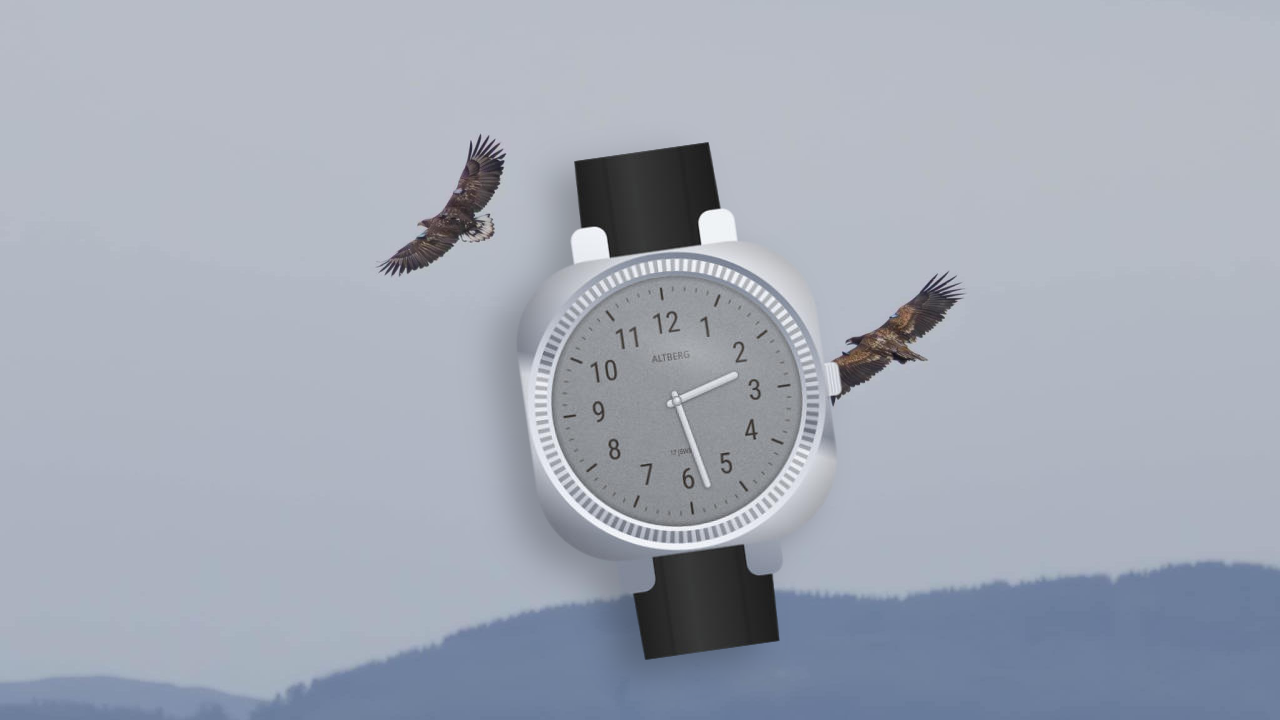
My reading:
2 h 28 min
